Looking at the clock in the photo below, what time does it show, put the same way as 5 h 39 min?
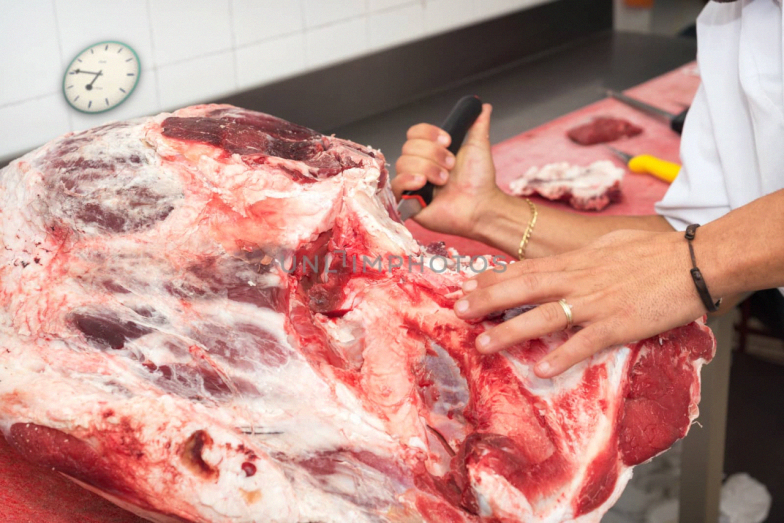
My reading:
6 h 46 min
